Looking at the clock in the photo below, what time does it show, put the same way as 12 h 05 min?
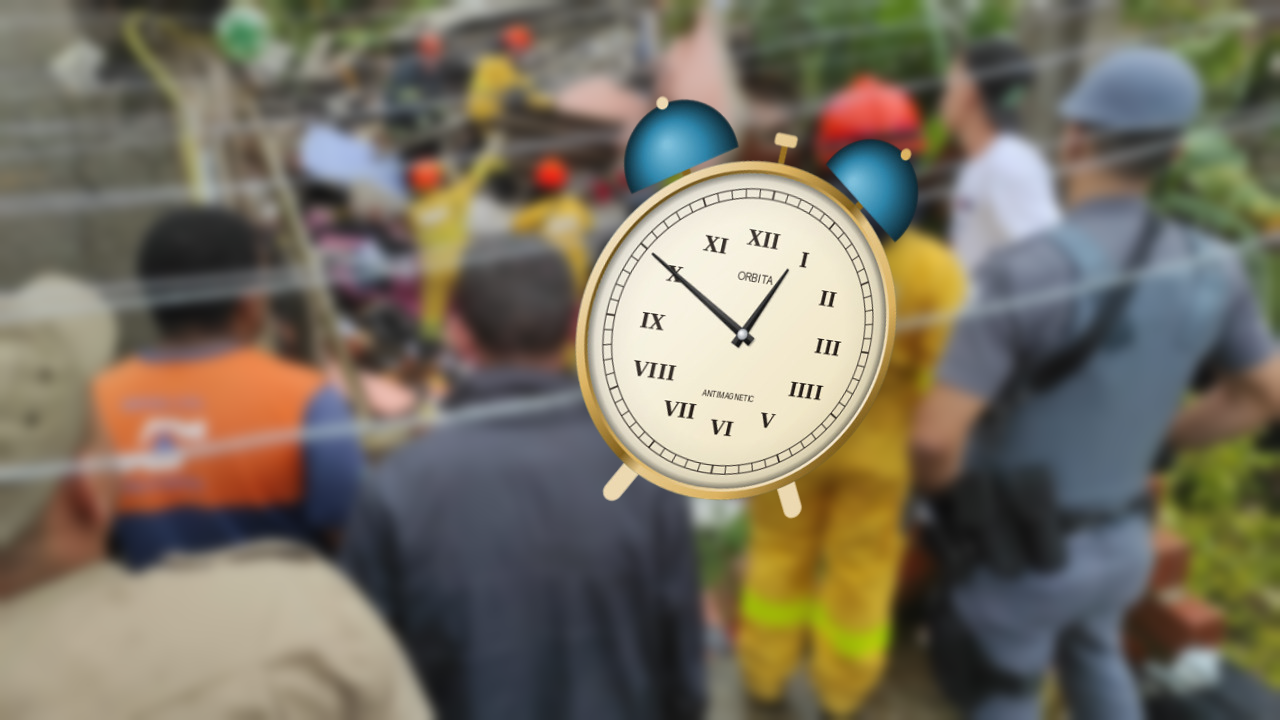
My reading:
12 h 50 min
